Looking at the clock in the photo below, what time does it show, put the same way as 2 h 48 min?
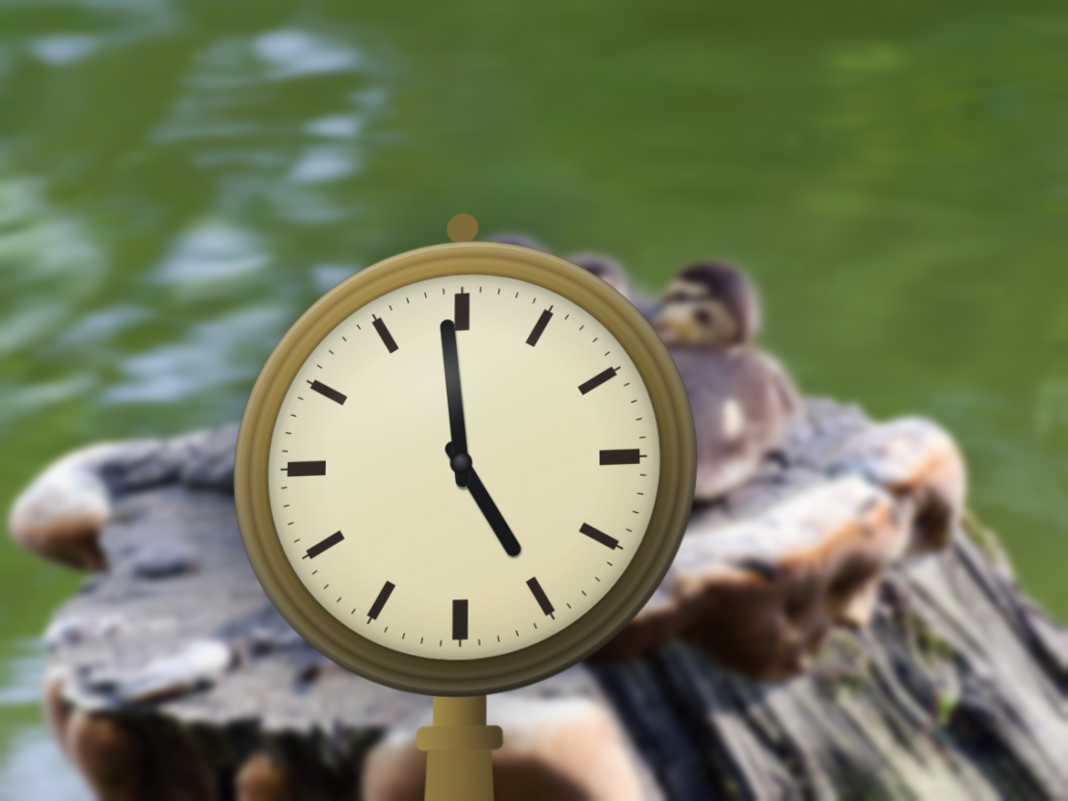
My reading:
4 h 59 min
